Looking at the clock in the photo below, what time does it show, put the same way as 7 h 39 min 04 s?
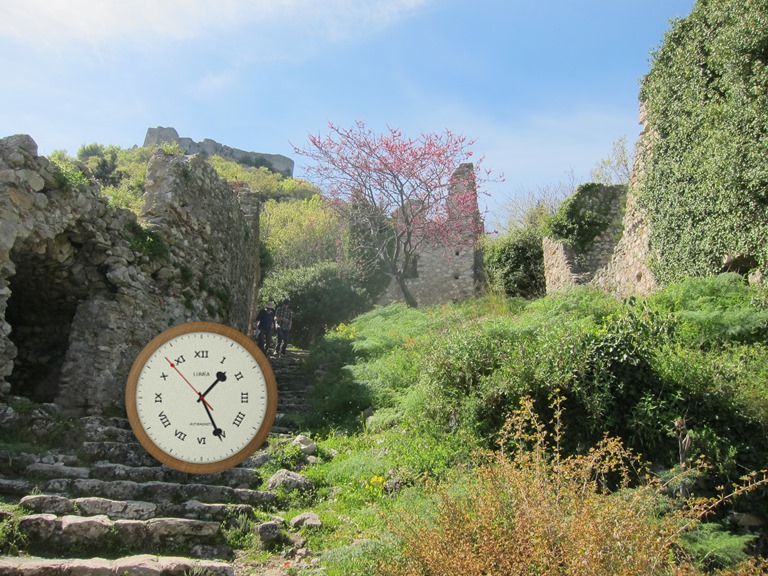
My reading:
1 h 25 min 53 s
